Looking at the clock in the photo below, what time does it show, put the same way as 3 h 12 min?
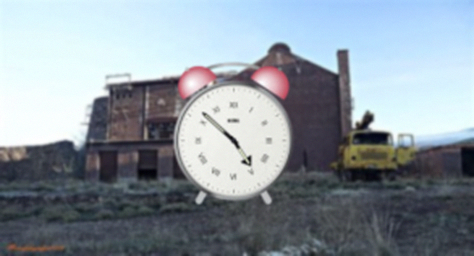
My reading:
4 h 52 min
